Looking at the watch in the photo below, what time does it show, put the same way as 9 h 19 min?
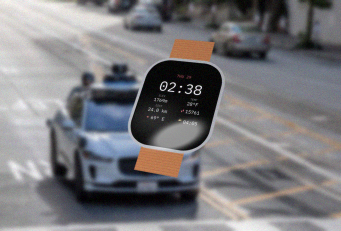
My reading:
2 h 38 min
